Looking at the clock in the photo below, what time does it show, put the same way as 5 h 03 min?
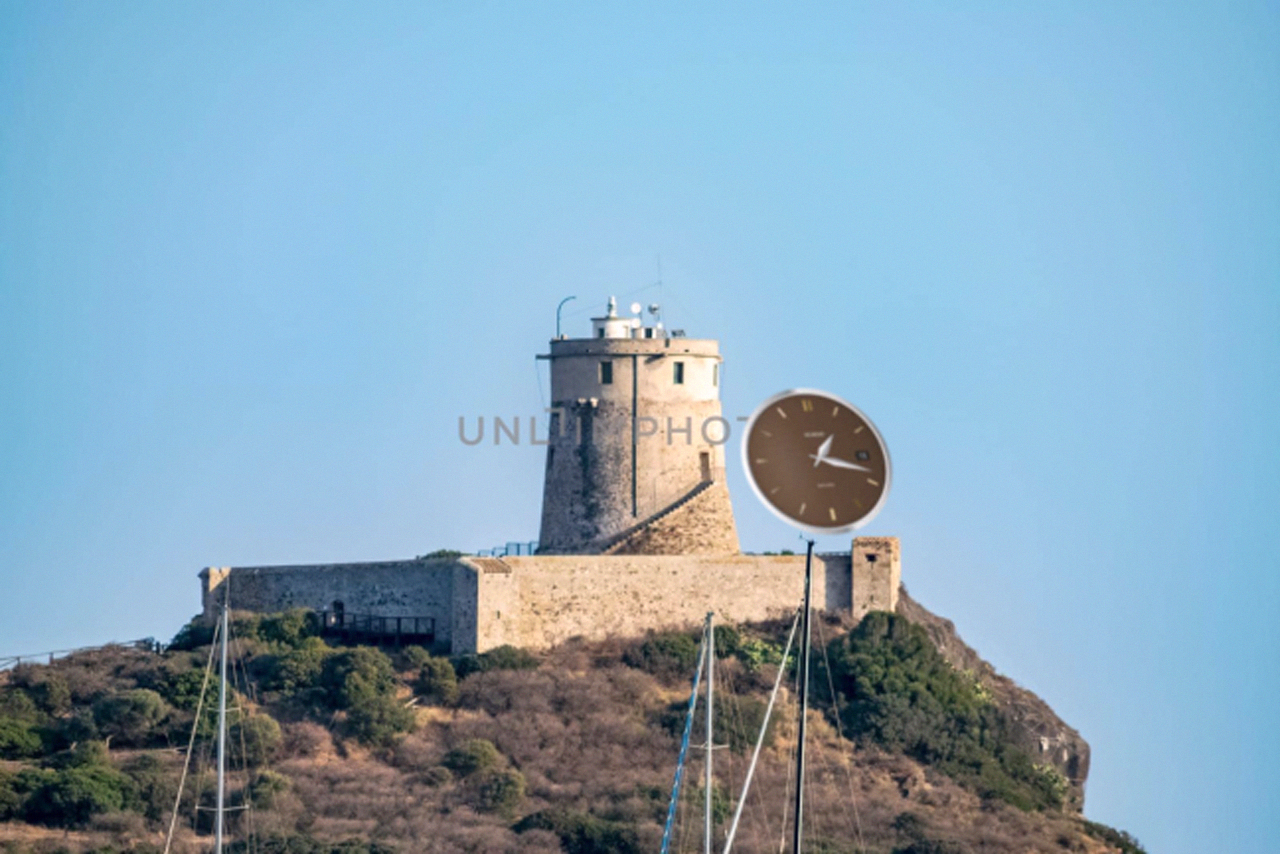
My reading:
1 h 18 min
